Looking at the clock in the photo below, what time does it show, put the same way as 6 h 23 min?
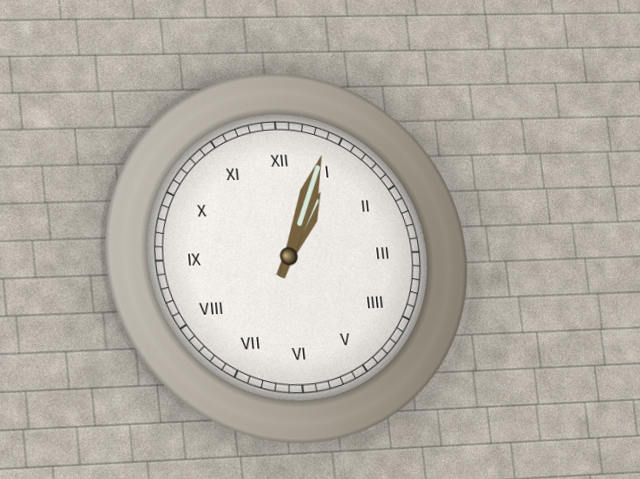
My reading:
1 h 04 min
